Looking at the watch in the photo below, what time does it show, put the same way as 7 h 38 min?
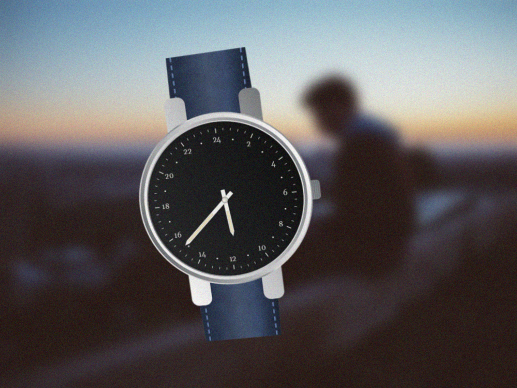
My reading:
11 h 38 min
